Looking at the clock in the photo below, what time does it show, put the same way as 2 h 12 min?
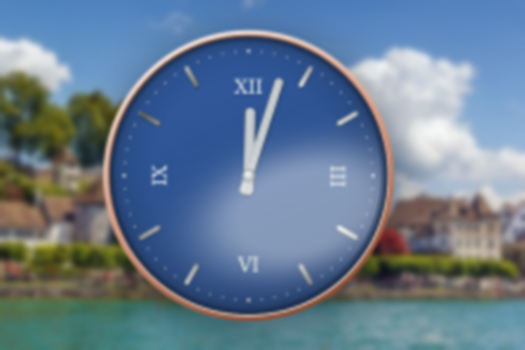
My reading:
12 h 03 min
